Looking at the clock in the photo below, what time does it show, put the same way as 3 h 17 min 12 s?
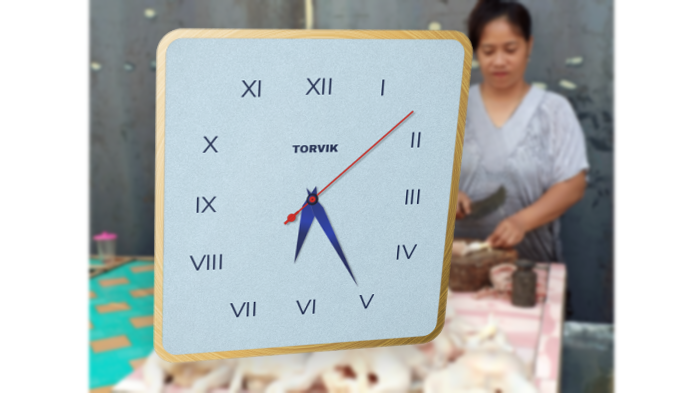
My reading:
6 h 25 min 08 s
